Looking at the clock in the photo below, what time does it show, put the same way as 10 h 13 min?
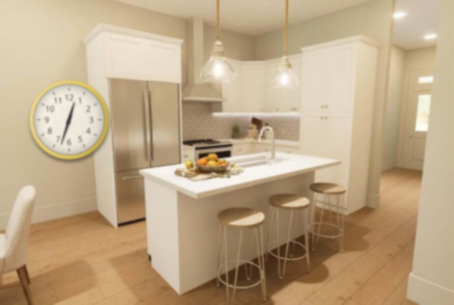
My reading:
12 h 33 min
